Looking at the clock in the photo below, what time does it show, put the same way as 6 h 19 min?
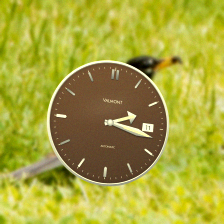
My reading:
2 h 17 min
